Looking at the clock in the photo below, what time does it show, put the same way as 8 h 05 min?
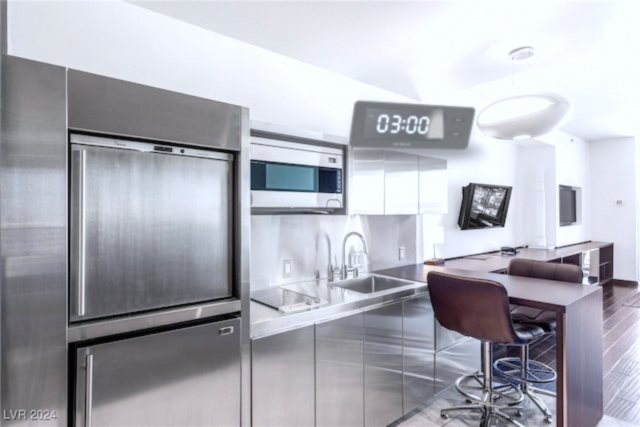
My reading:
3 h 00 min
